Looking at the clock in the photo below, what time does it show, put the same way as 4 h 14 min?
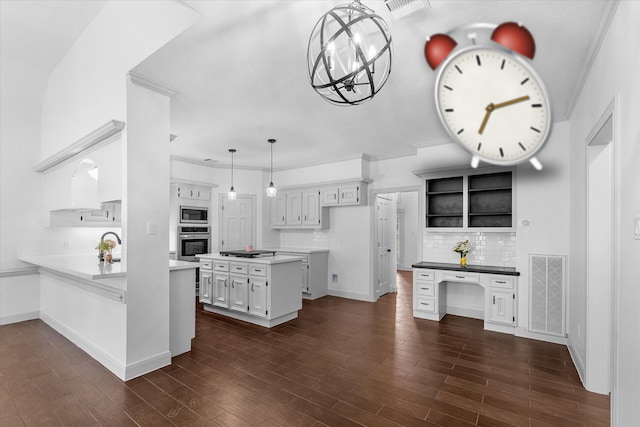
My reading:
7 h 13 min
